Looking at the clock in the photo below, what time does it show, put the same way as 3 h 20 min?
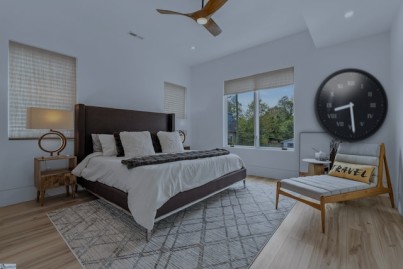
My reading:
8 h 29 min
